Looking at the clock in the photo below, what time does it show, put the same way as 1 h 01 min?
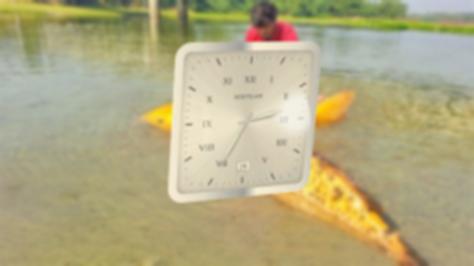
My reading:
2 h 35 min
